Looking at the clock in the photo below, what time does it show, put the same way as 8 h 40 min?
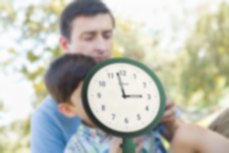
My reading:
2 h 58 min
